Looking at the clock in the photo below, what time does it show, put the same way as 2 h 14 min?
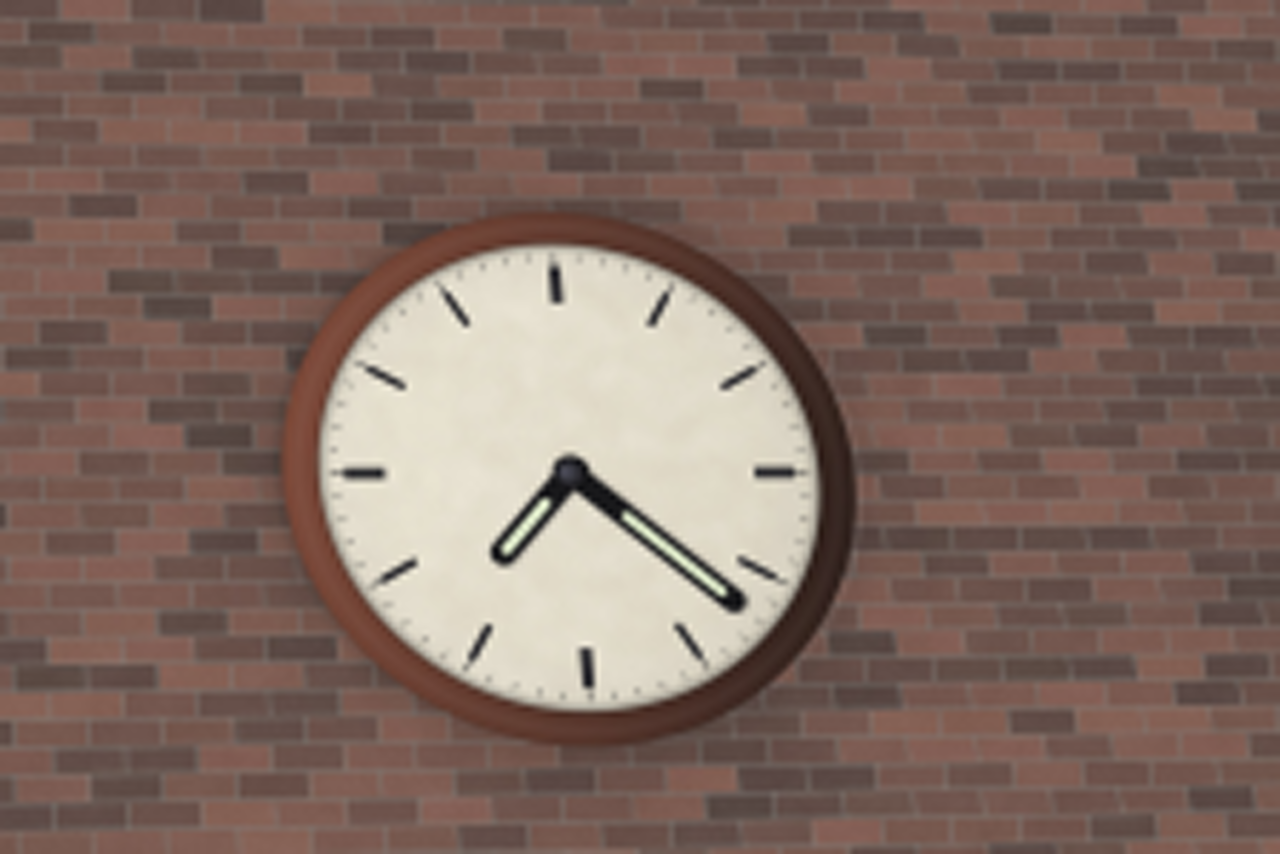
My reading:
7 h 22 min
